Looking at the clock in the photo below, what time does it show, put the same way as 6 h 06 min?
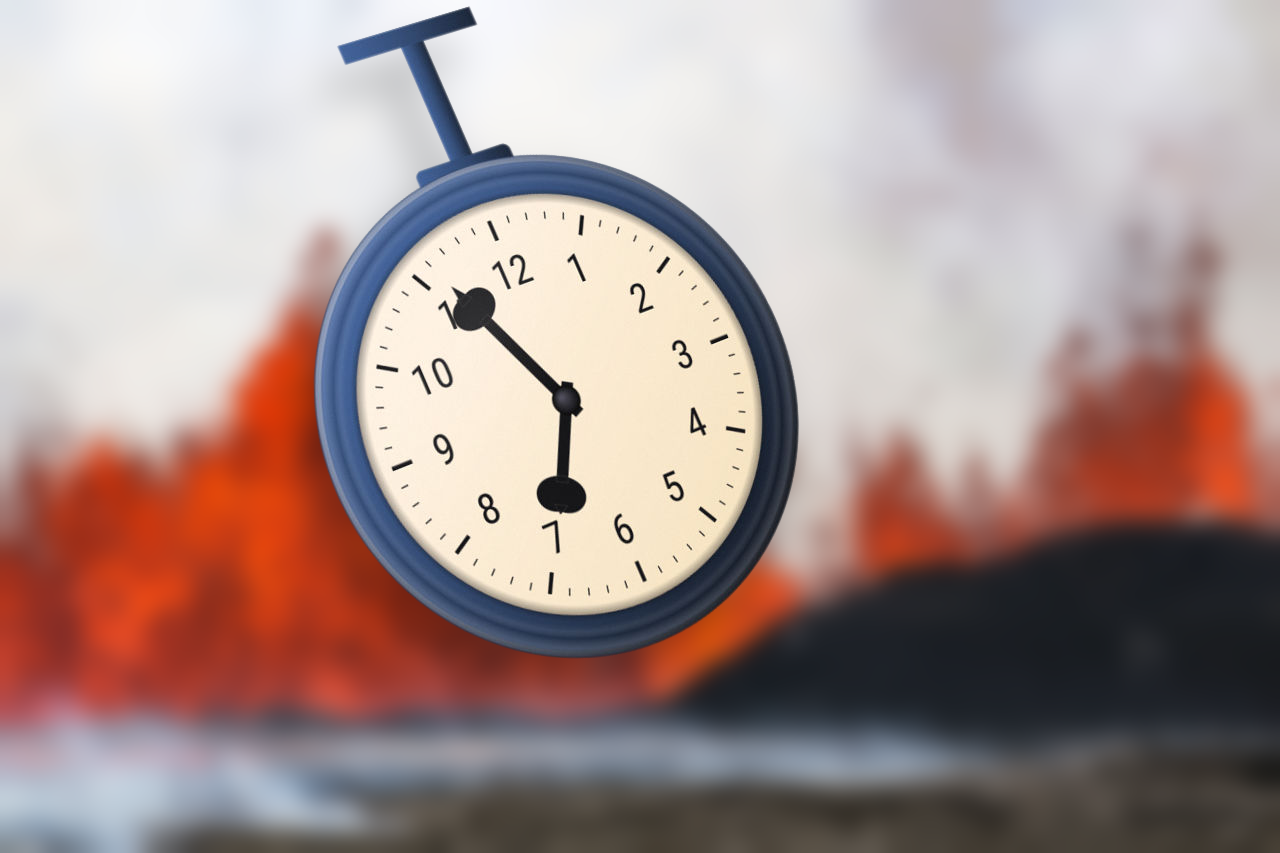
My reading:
6 h 56 min
